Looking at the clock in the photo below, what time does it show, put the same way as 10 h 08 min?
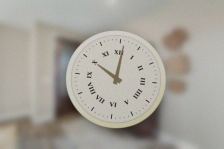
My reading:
10 h 01 min
